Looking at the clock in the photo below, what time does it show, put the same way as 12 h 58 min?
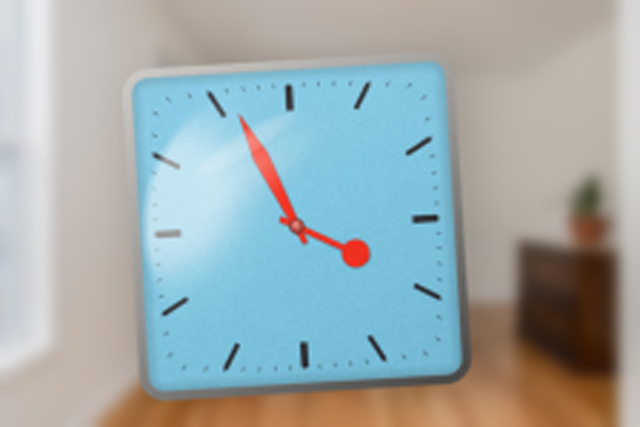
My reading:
3 h 56 min
